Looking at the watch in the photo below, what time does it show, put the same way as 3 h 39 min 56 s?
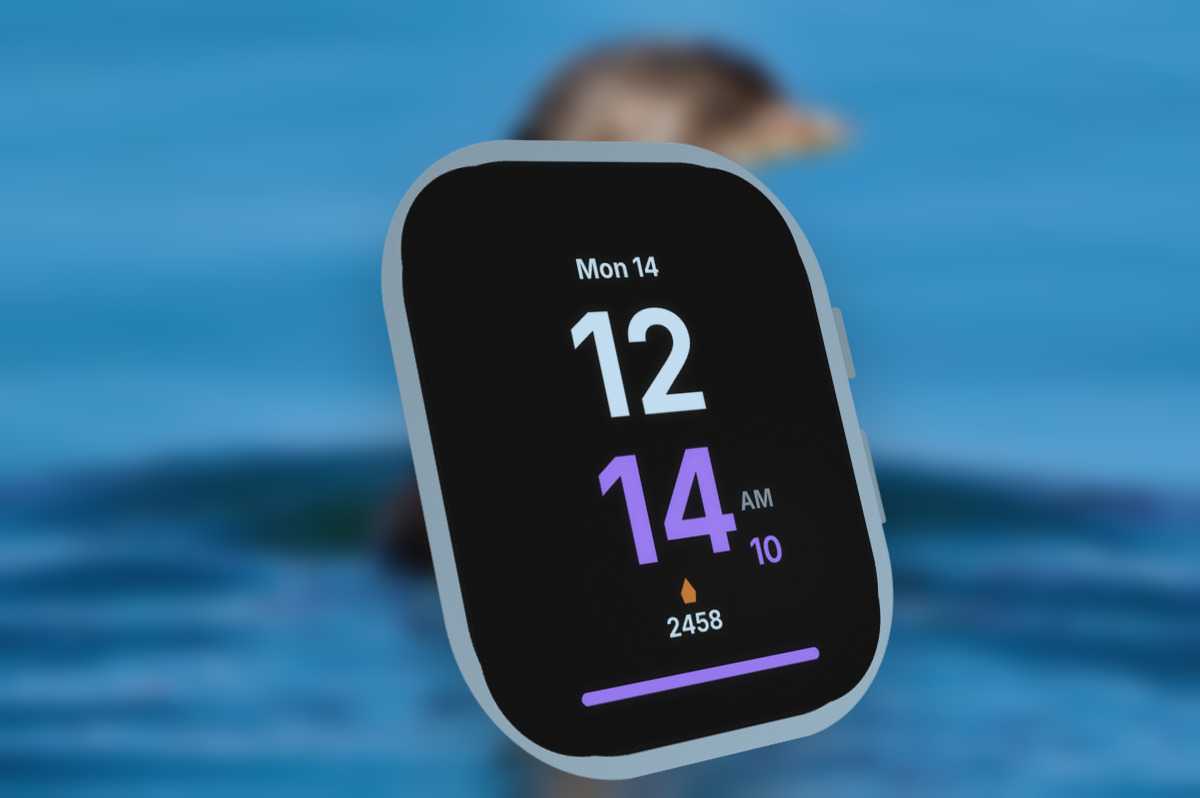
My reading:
12 h 14 min 10 s
